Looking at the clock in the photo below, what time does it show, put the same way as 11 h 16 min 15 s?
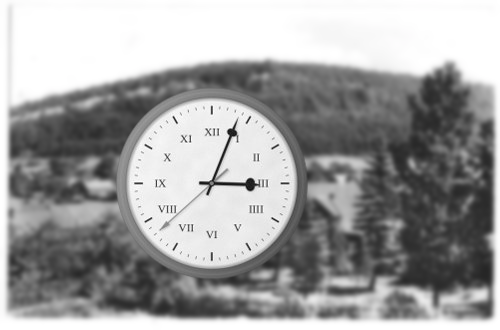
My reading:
3 h 03 min 38 s
